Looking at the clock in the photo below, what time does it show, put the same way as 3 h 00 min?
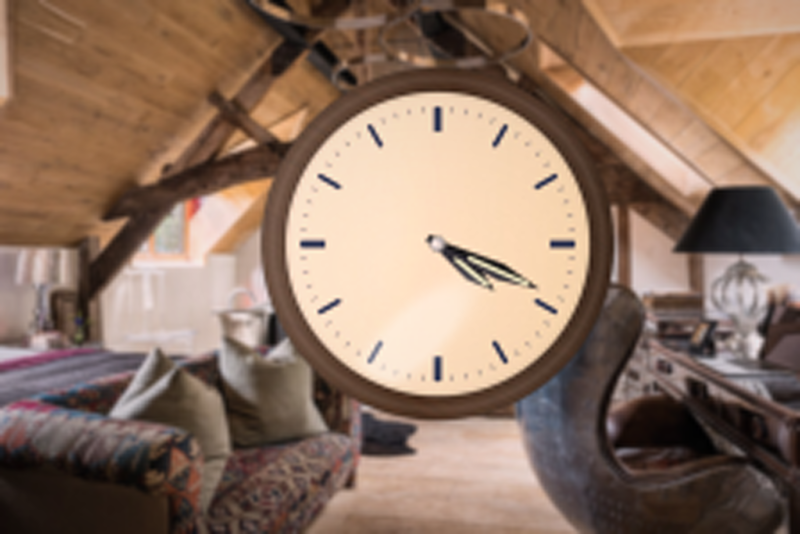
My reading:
4 h 19 min
